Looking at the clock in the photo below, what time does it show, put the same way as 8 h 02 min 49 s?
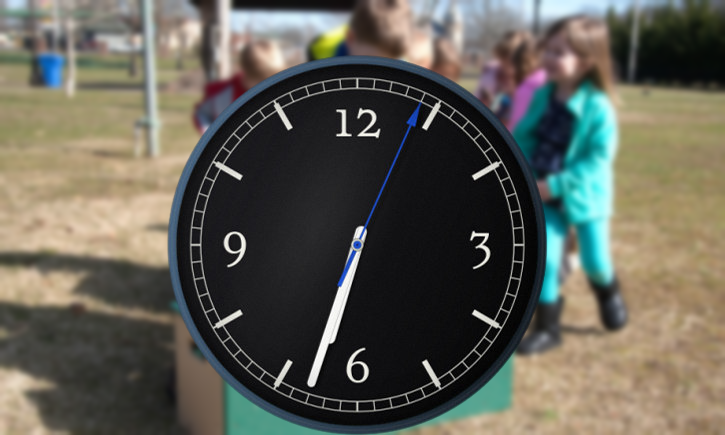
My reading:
6 h 33 min 04 s
